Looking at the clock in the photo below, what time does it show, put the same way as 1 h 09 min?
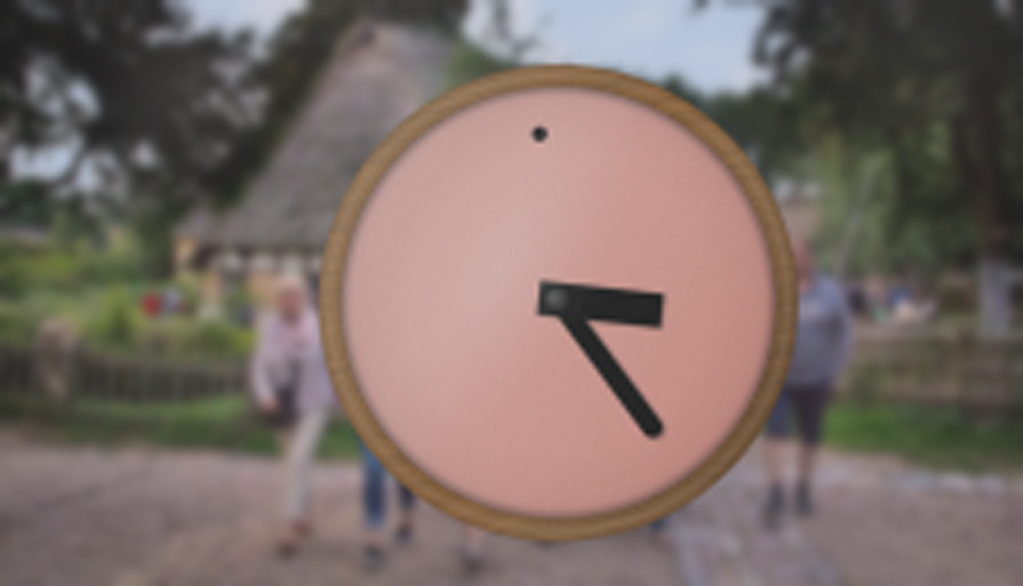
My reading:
3 h 25 min
